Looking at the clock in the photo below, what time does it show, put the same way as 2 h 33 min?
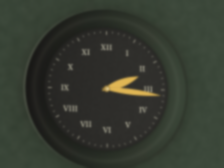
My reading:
2 h 16 min
